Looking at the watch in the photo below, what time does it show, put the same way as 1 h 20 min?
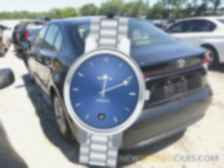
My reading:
12 h 11 min
